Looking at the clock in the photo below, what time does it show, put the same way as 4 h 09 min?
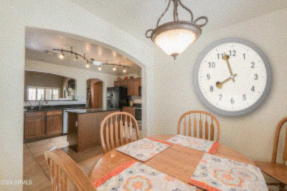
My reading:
7 h 57 min
